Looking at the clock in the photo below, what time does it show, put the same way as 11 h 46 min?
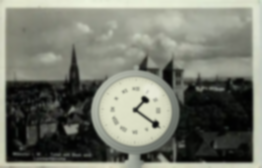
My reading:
1 h 21 min
